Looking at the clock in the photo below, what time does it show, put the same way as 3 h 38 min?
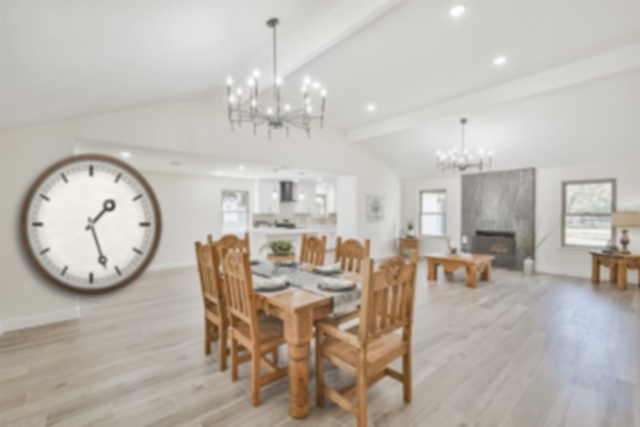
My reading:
1 h 27 min
